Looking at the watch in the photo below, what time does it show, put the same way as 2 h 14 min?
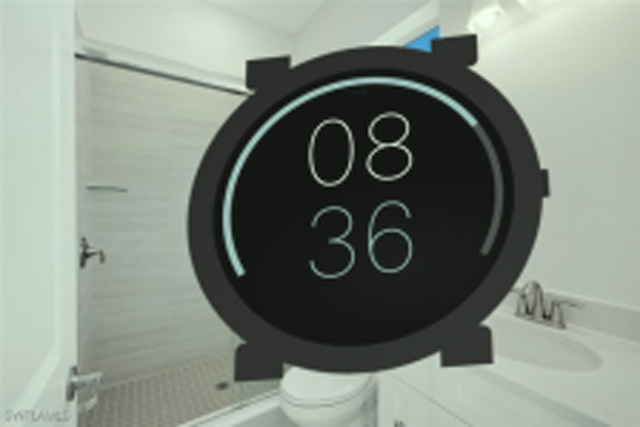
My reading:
8 h 36 min
